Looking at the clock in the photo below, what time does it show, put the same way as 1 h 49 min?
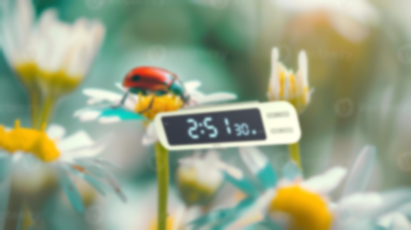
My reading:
2 h 51 min
